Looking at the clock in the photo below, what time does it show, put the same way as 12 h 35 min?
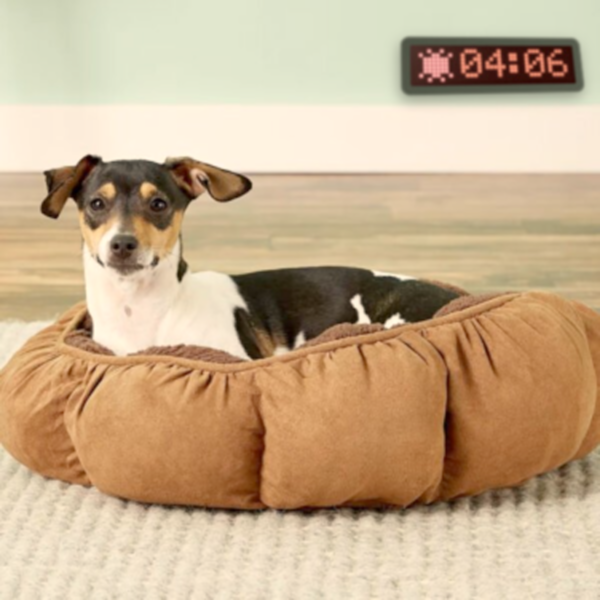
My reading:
4 h 06 min
